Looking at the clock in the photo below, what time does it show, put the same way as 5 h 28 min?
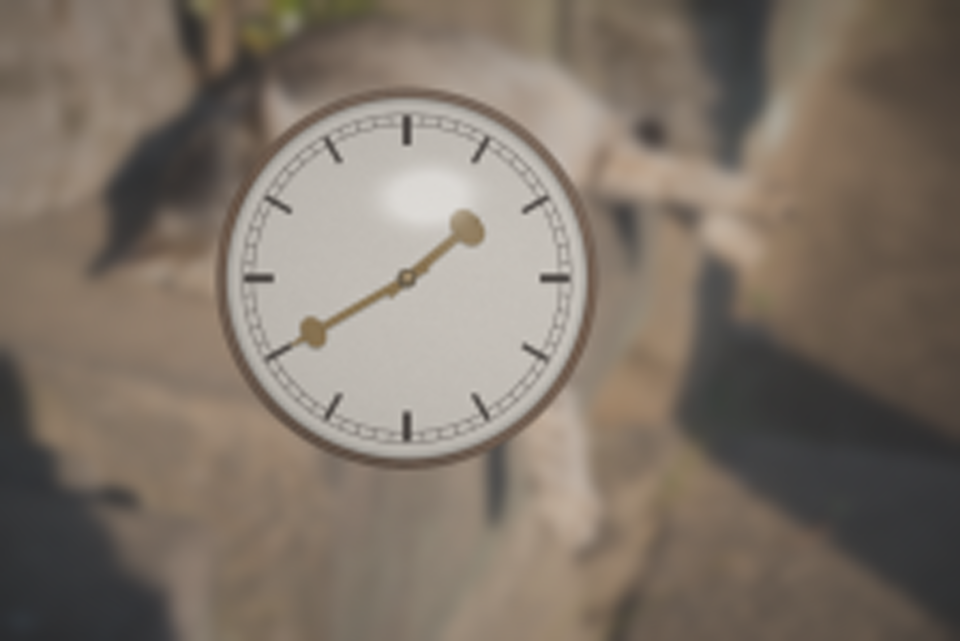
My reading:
1 h 40 min
